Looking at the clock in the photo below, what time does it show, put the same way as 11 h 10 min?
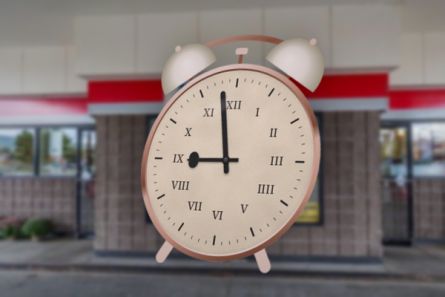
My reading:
8 h 58 min
